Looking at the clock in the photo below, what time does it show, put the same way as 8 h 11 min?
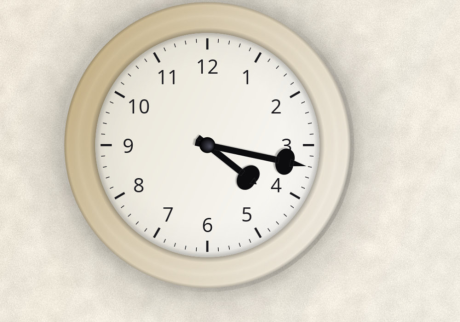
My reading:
4 h 17 min
